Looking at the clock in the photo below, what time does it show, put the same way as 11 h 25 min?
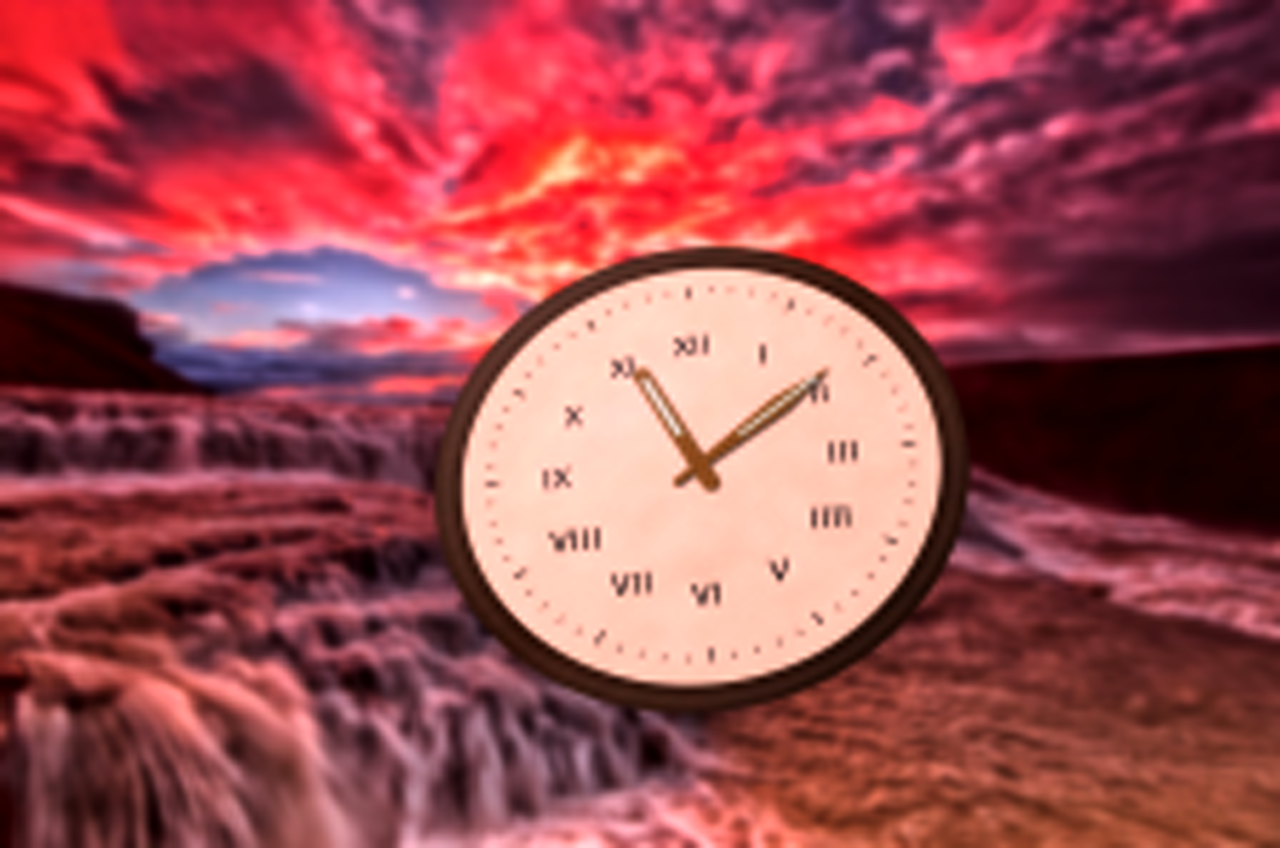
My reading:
11 h 09 min
